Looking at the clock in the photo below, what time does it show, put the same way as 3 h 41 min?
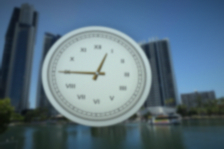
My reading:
12 h 45 min
